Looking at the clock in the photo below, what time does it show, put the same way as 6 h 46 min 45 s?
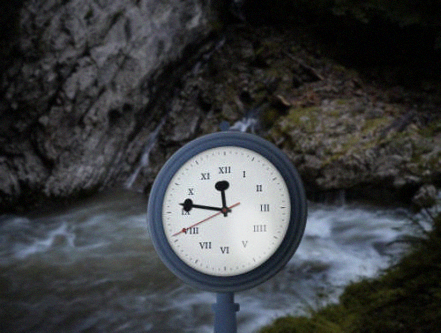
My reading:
11 h 46 min 41 s
